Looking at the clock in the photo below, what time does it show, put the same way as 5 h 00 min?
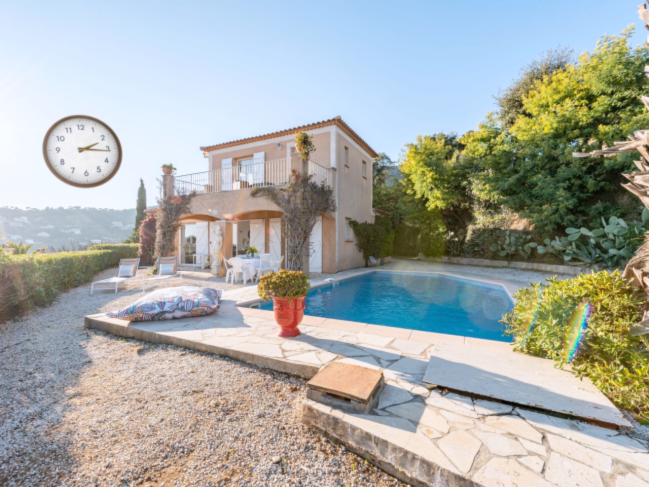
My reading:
2 h 16 min
